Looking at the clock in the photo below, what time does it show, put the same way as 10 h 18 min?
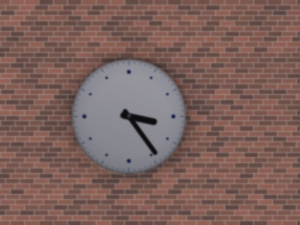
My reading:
3 h 24 min
